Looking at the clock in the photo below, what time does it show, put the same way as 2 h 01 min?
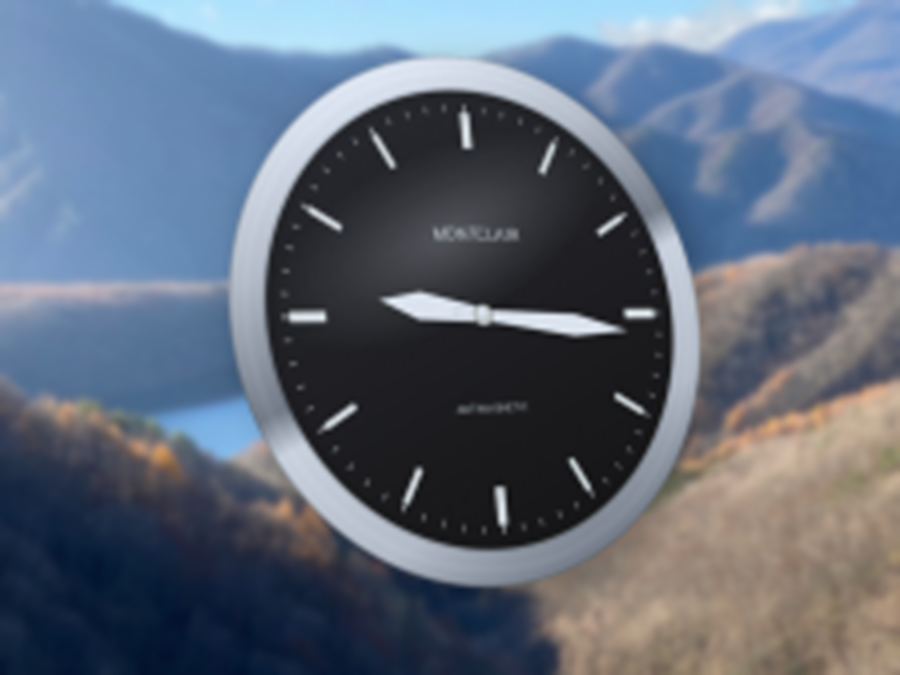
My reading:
9 h 16 min
